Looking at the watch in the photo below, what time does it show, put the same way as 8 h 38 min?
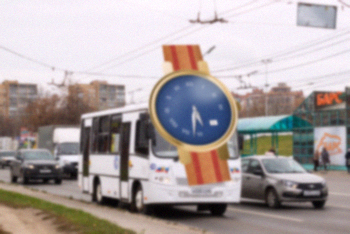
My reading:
5 h 32 min
